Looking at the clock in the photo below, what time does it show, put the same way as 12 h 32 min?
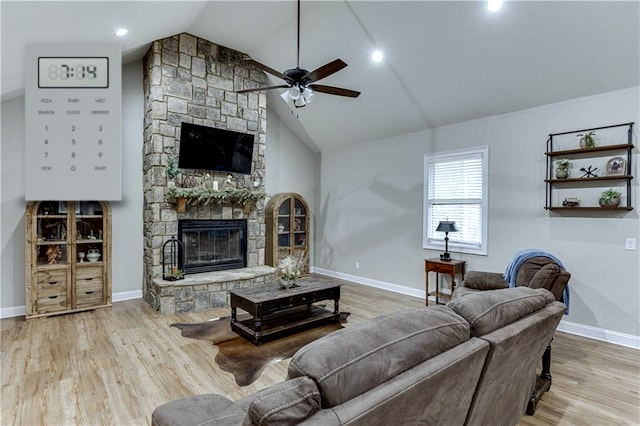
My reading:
7 h 14 min
